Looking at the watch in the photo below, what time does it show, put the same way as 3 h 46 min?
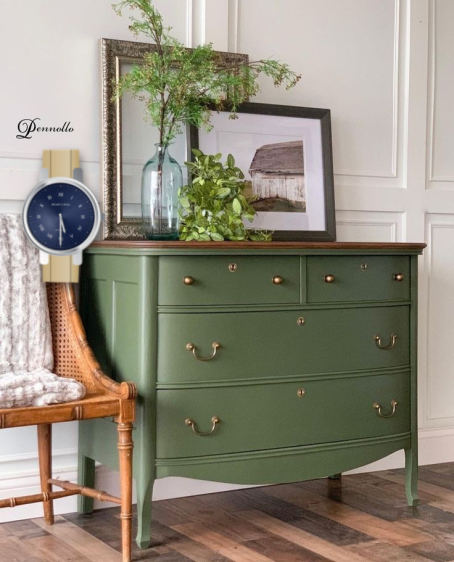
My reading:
5 h 30 min
